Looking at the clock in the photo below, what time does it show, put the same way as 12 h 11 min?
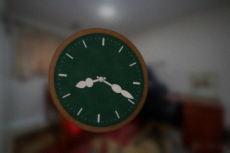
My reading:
8 h 19 min
